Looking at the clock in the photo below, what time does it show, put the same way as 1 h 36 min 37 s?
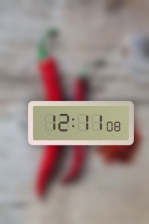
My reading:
12 h 11 min 08 s
